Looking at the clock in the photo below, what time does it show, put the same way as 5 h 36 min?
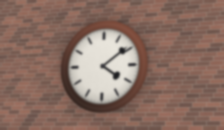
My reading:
4 h 09 min
